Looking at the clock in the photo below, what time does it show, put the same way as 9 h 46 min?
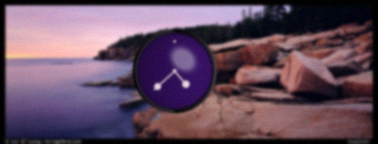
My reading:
4 h 38 min
